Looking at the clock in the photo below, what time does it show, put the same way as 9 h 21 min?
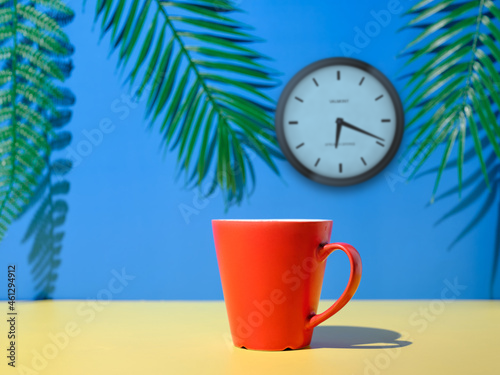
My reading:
6 h 19 min
